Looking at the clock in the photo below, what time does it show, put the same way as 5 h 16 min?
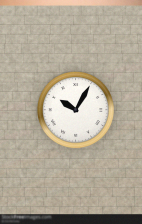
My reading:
10 h 05 min
